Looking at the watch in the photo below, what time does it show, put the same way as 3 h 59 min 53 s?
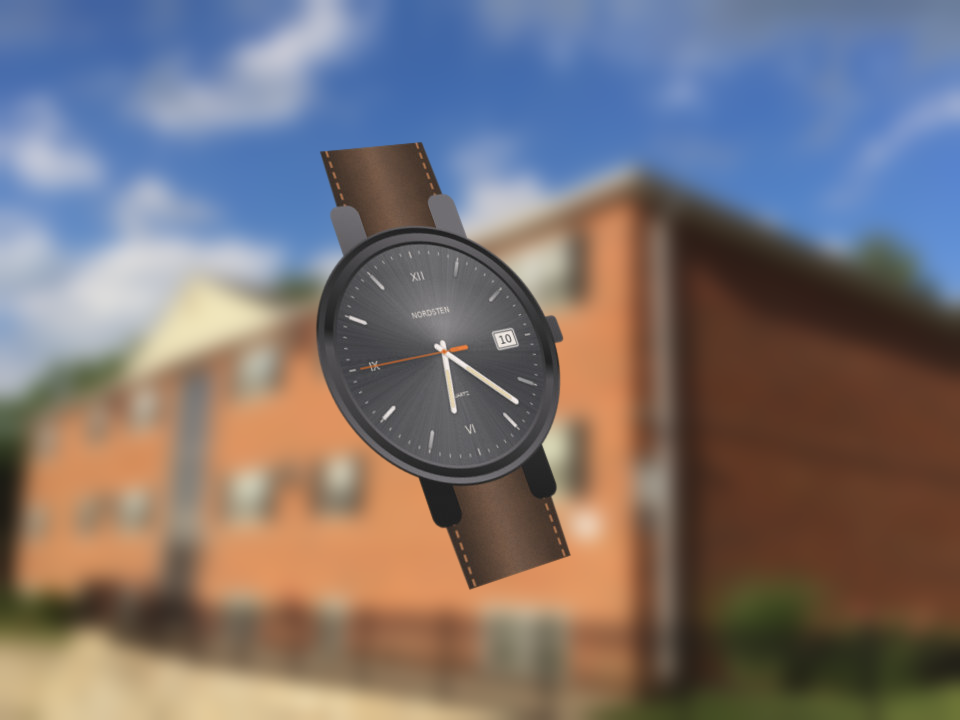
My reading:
6 h 22 min 45 s
